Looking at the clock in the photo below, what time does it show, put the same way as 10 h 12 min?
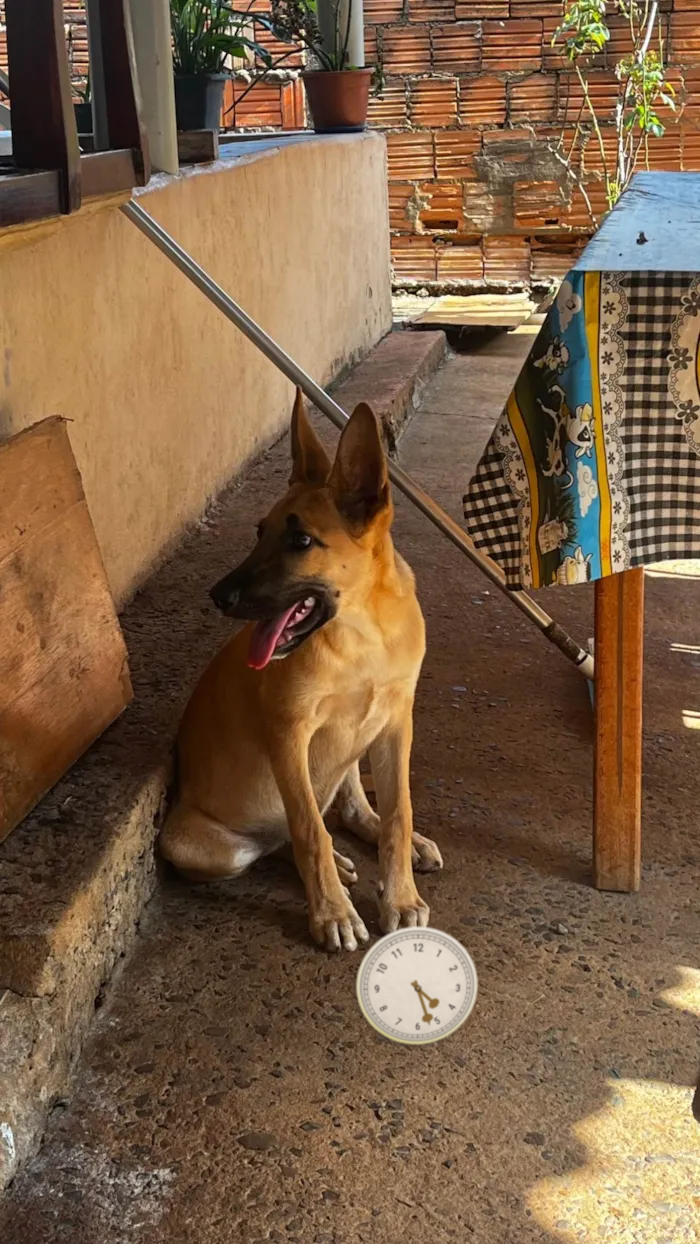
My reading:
4 h 27 min
